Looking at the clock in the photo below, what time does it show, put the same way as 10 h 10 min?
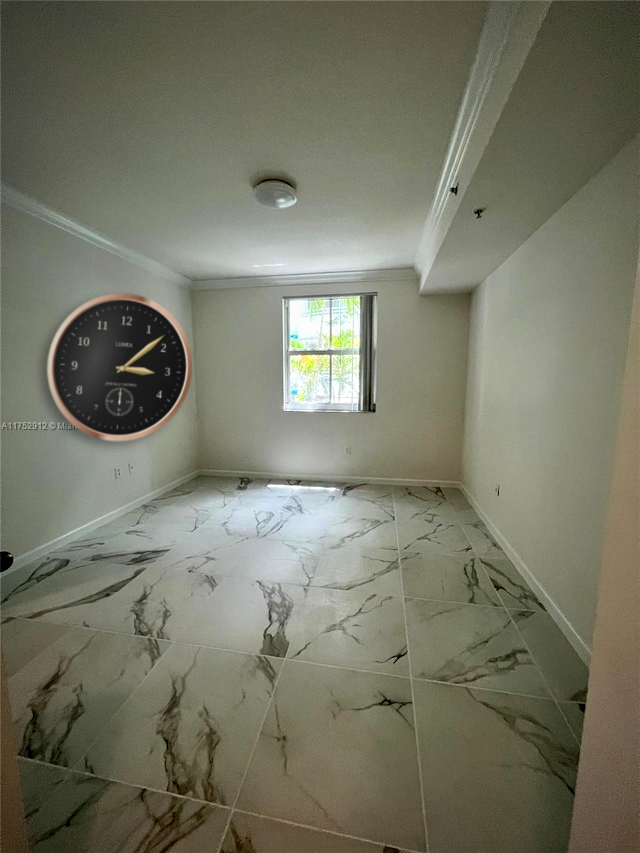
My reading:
3 h 08 min
